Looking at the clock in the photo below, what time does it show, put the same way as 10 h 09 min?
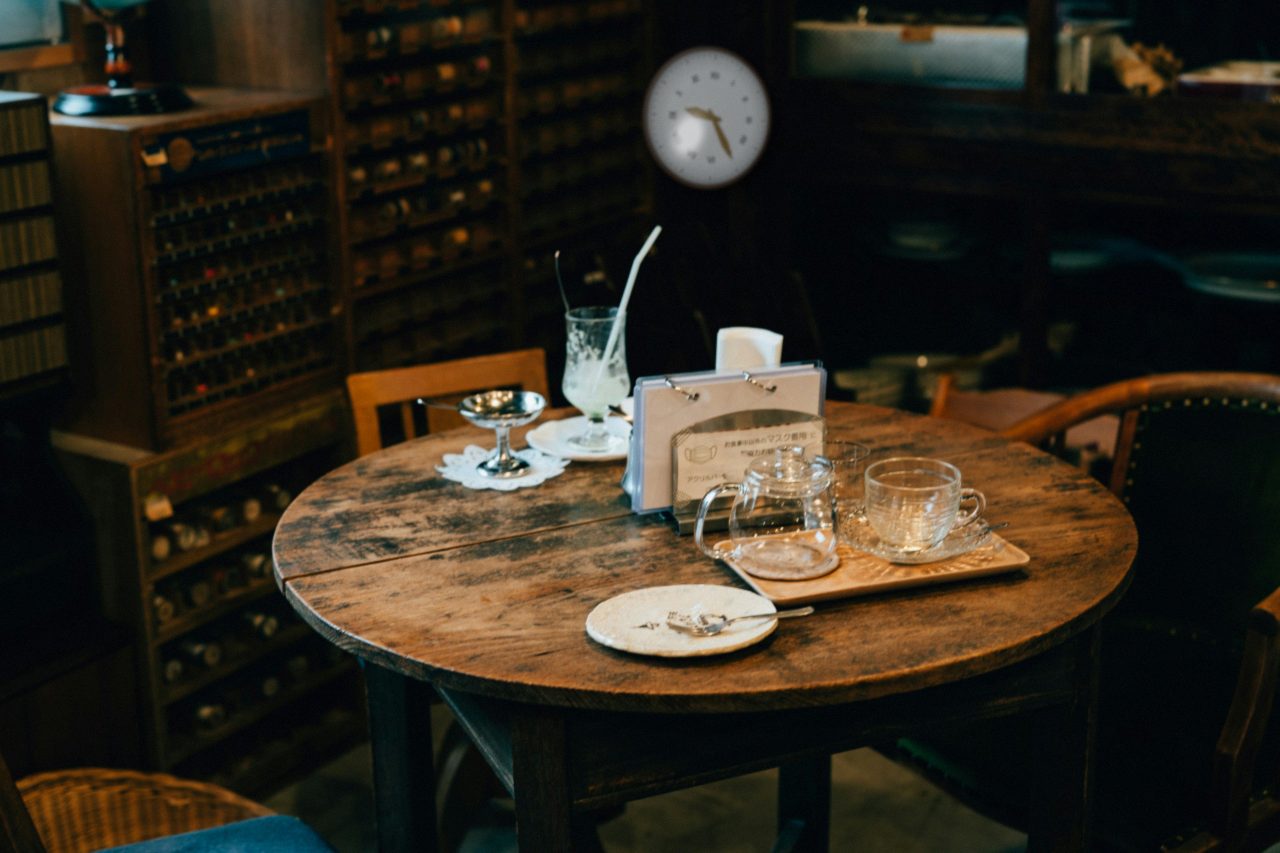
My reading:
9 h 25 min
